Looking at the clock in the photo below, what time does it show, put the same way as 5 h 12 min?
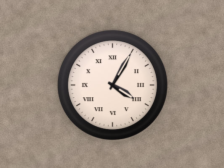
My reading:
4 h 05 min
